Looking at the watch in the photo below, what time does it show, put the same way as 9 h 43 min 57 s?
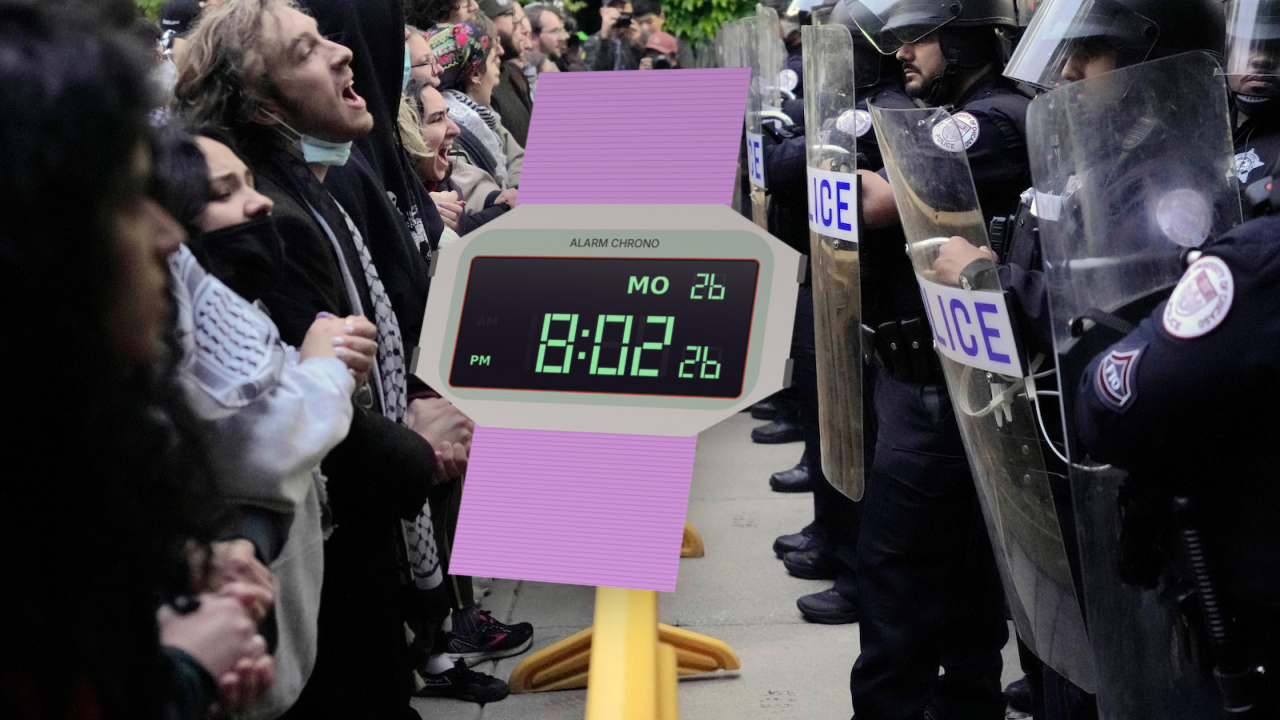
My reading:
8 h 02 min 26 s
